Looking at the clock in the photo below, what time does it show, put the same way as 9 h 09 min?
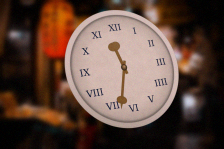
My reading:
11 h 33 min
